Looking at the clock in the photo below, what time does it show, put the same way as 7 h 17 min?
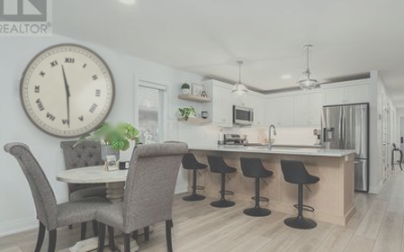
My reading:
11 h 29 min
